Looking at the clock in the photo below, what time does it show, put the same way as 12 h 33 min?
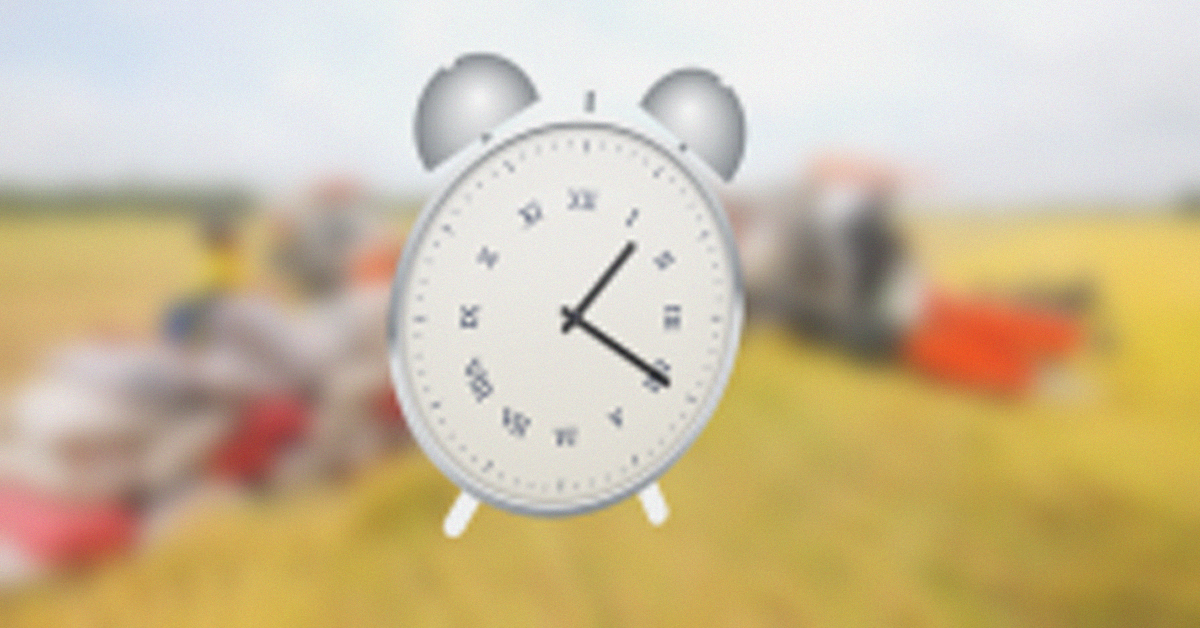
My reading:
1 h 20 min
